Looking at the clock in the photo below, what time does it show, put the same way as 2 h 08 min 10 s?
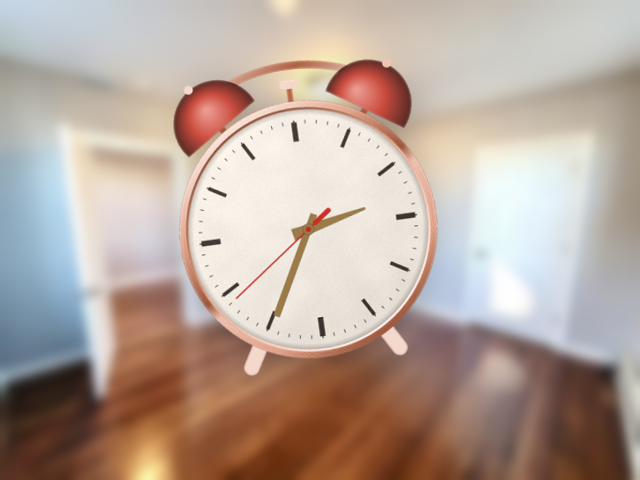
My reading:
2 h 34 min 39 s
